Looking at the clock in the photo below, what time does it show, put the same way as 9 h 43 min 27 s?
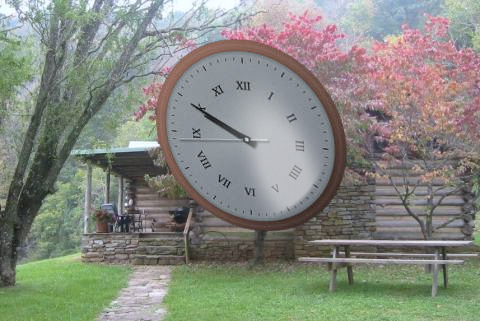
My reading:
9 h 49 min 44 s
